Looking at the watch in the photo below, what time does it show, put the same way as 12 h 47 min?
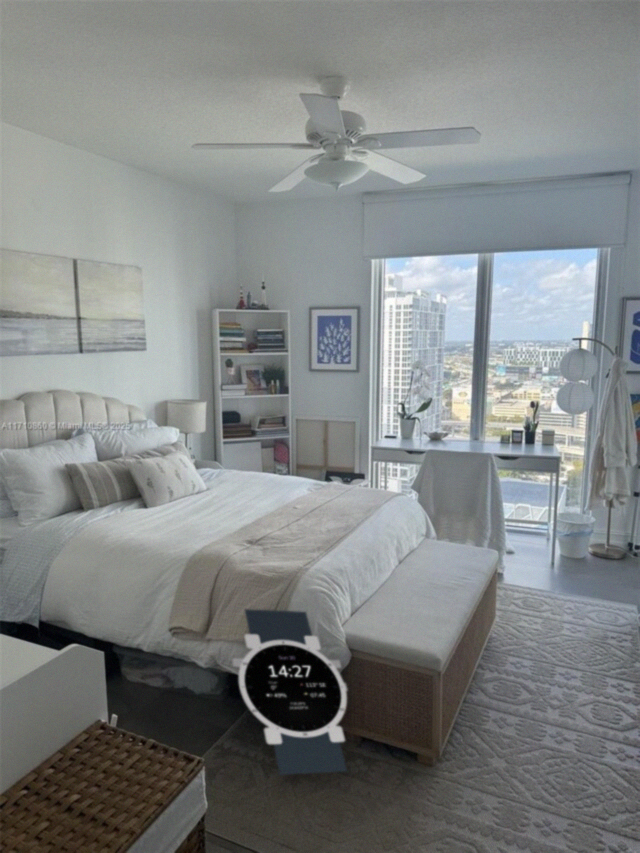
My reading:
14 h 27 min
